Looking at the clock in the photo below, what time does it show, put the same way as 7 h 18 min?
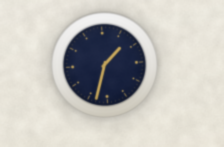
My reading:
1 h 33 min
